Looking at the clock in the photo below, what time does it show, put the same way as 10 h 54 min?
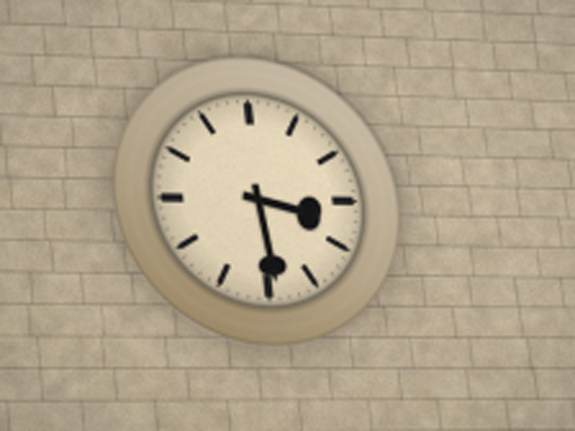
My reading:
3 h 29 min
